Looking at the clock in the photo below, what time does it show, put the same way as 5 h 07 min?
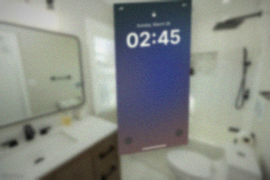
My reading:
2 h 45 min
